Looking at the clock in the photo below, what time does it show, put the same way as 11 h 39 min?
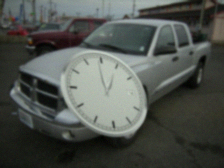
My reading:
12 h 59 min
